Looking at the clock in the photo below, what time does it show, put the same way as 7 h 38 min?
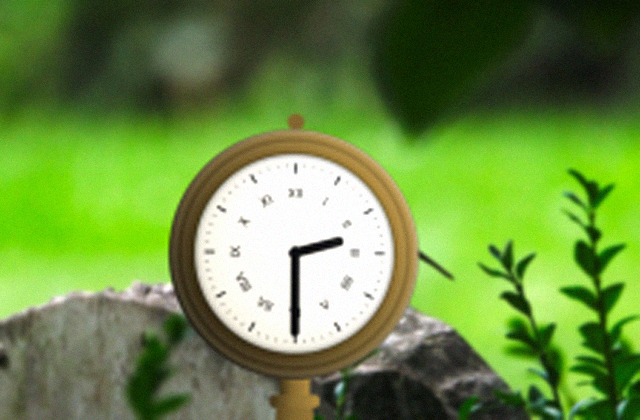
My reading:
2 h 30 min
